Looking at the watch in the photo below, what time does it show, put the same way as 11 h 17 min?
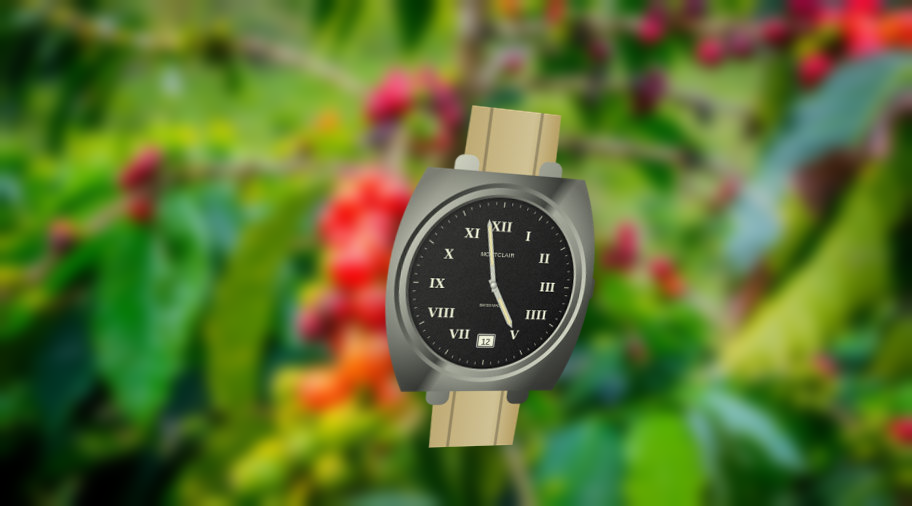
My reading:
4 h 58 min
